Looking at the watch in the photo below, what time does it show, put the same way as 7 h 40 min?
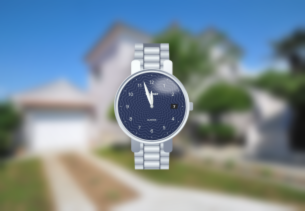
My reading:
11 h 57 min
